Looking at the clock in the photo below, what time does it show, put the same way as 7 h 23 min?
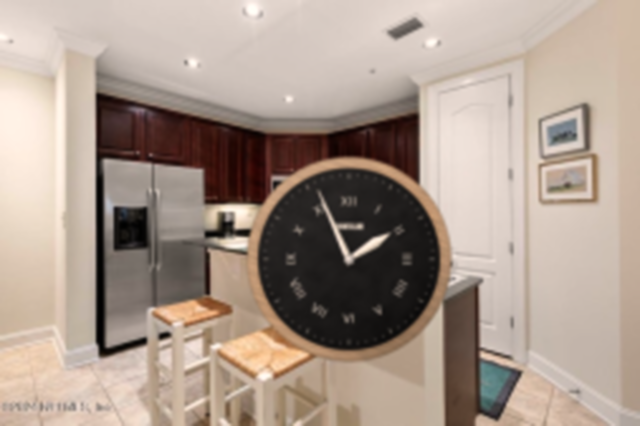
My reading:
1 h 56 min
